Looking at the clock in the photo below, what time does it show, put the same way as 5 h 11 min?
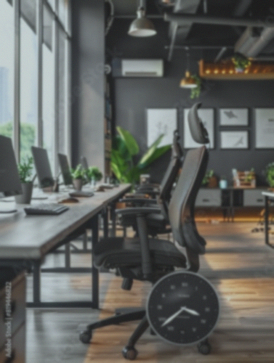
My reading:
3 h 38 min
